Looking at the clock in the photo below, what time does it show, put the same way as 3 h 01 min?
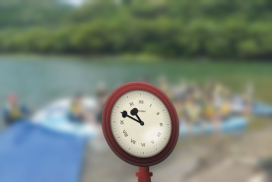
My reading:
10 h 49 min
